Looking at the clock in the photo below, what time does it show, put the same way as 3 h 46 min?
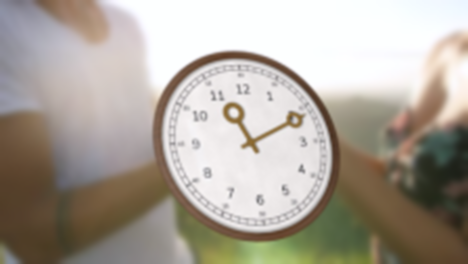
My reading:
11 h 11 min
